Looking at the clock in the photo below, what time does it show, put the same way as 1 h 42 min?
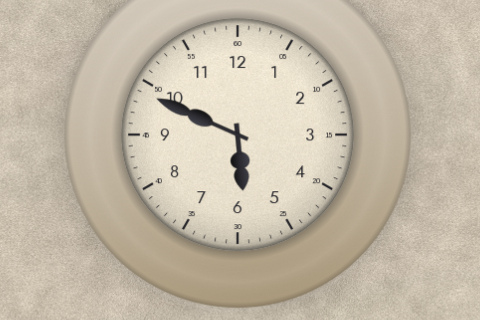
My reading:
5 h 49 min
